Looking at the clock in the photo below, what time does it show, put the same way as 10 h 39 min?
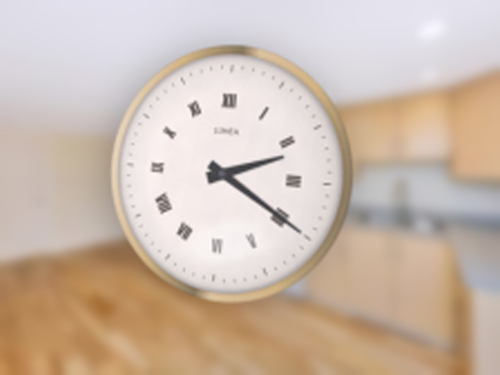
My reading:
2 h 20 min
